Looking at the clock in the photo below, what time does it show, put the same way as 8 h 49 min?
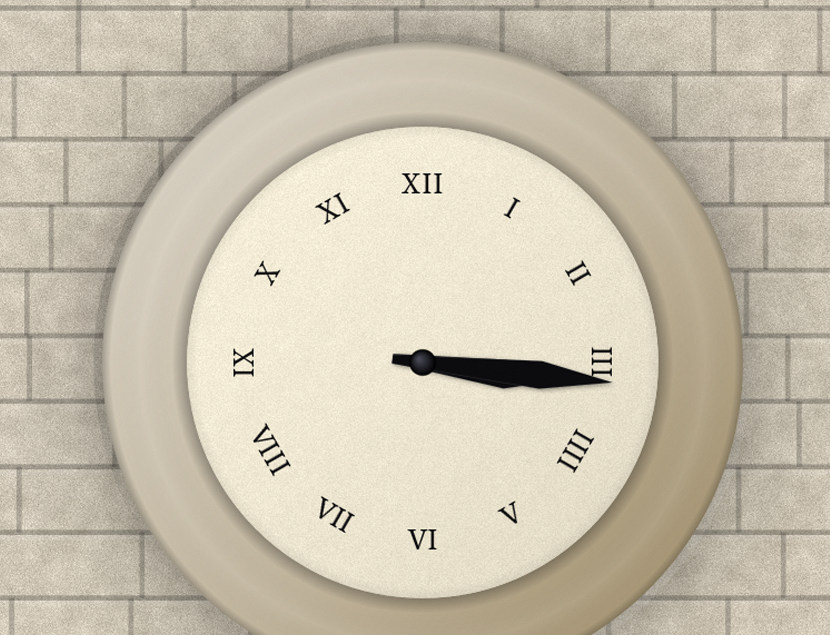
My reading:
3 h 16 min
